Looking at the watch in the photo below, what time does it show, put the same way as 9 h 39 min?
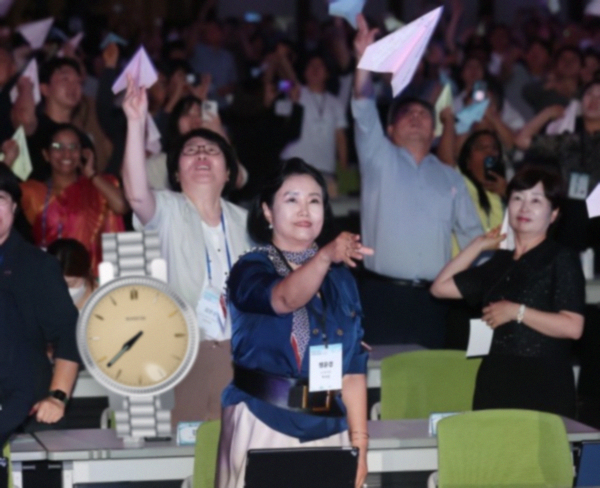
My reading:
7 h 38 min
